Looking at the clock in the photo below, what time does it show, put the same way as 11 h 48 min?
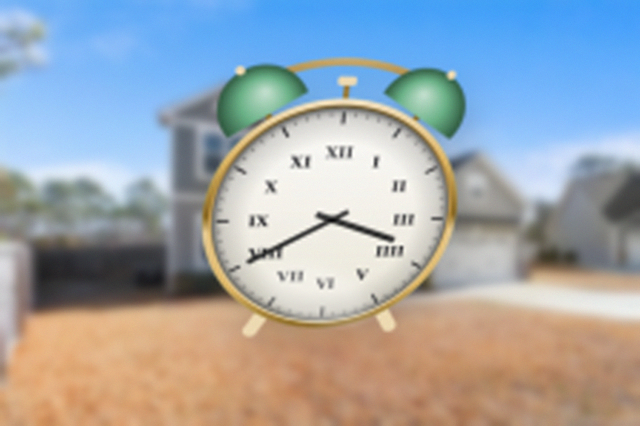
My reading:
3 h 40 min
